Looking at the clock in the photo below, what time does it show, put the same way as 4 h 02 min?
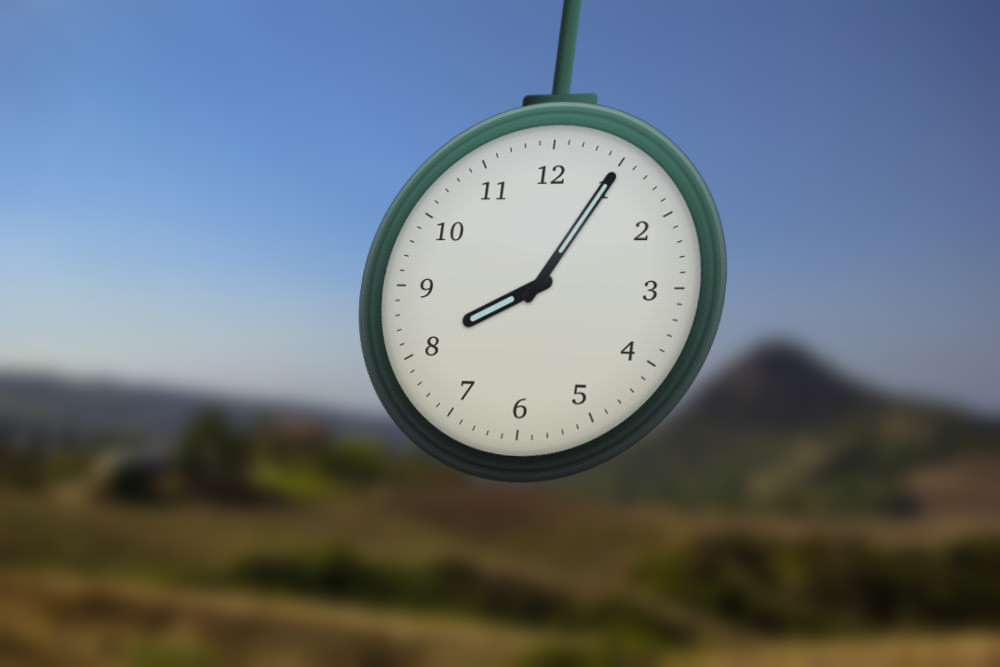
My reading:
8 h 05 min
